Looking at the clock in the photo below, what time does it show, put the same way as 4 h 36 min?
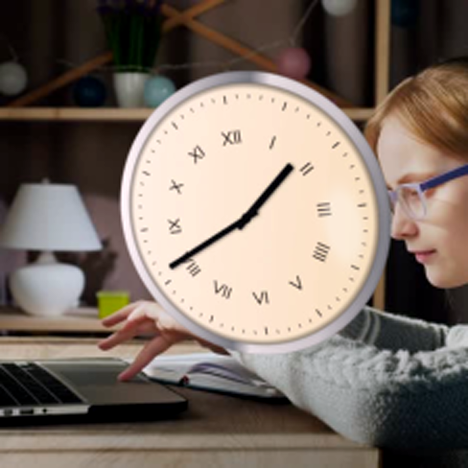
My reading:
1 h 41 min
